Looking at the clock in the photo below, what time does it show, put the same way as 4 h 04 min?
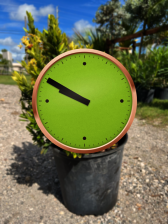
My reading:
9 h 50 min
